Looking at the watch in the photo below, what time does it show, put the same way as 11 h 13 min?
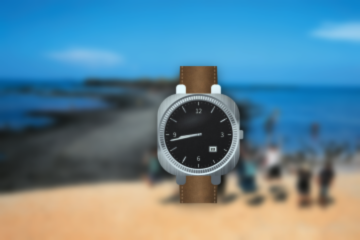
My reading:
8 h 43 min
